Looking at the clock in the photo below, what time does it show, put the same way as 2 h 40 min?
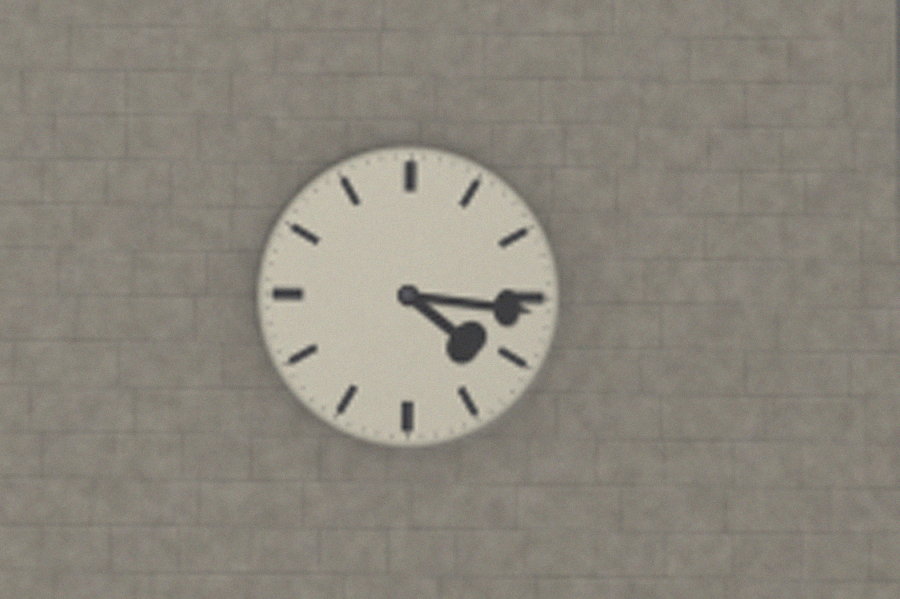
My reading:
4 h 16 min
